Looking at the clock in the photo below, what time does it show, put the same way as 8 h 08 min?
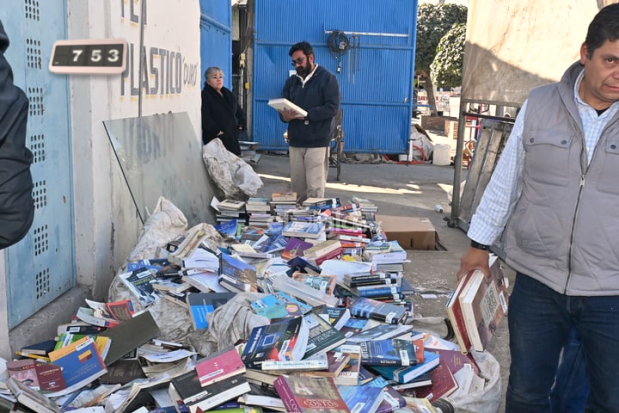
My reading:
7 h 53 min
